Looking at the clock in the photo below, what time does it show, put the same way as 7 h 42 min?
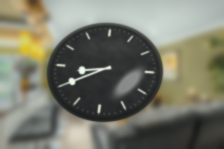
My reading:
8 h 40 min
